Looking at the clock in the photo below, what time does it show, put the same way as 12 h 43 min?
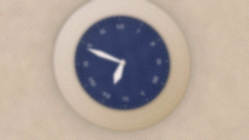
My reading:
6 h 49 min
